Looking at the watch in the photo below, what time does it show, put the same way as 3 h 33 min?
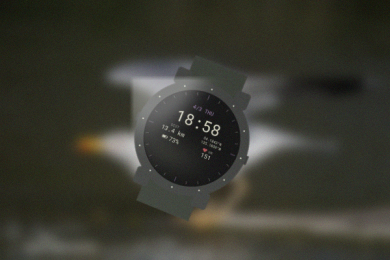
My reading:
18 h 58 min
